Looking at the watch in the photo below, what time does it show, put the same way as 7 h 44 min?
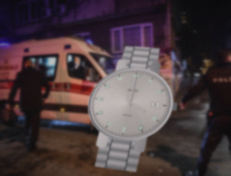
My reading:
4 h 00 min
